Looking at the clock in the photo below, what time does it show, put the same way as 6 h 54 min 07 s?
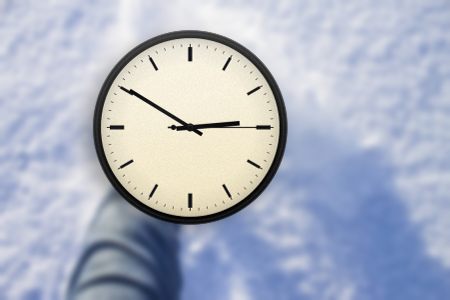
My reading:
2 h 50 min 15 s
